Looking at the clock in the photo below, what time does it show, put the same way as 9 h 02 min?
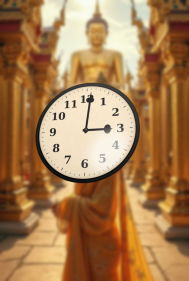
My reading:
3 h 01 min
